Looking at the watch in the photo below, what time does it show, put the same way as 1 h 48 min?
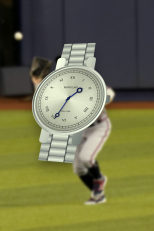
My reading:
1 h 34 min
